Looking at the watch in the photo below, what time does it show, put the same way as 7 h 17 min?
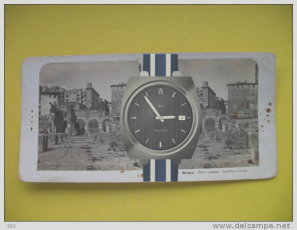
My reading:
2 h 54 min
